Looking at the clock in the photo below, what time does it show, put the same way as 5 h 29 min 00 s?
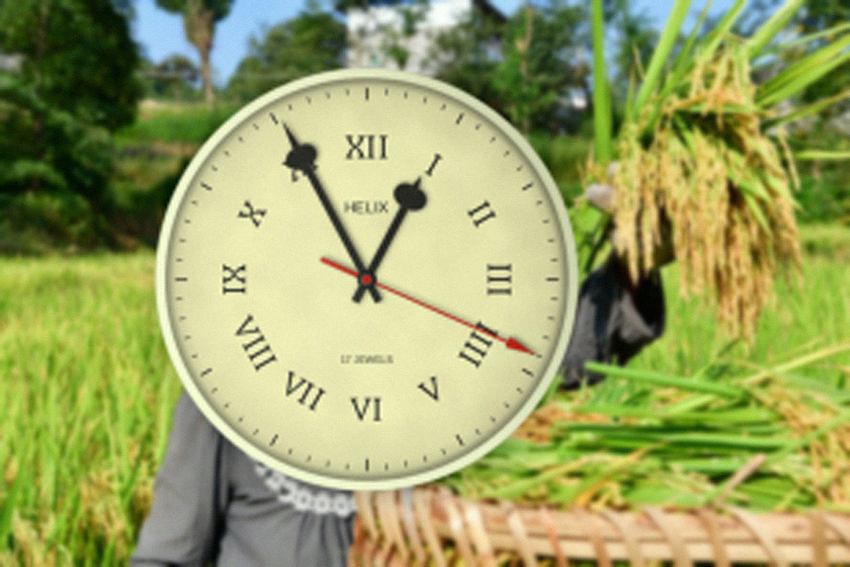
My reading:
12 h 55 min 19 s
